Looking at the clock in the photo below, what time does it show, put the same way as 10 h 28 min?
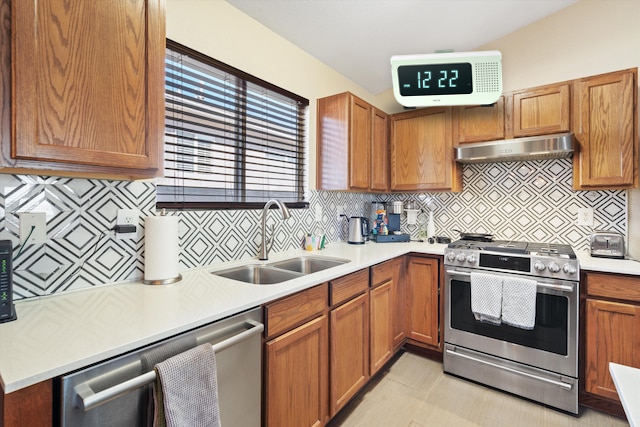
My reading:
12 h 22 min
